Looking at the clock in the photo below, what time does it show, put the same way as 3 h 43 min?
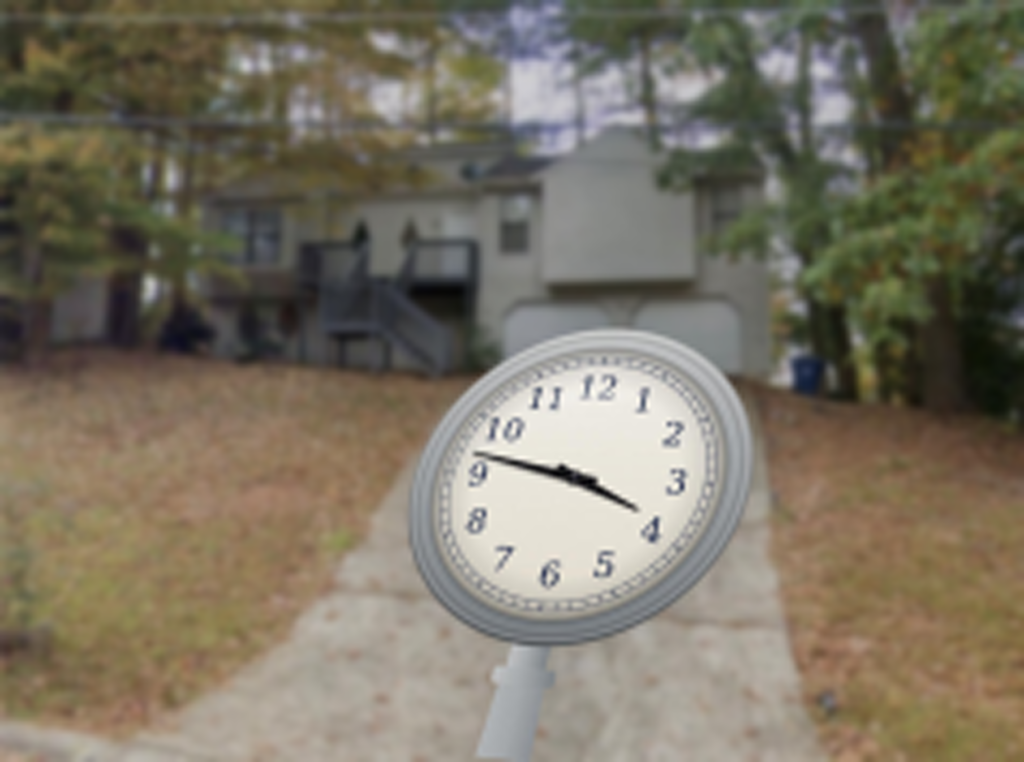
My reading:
3 h 47 min
